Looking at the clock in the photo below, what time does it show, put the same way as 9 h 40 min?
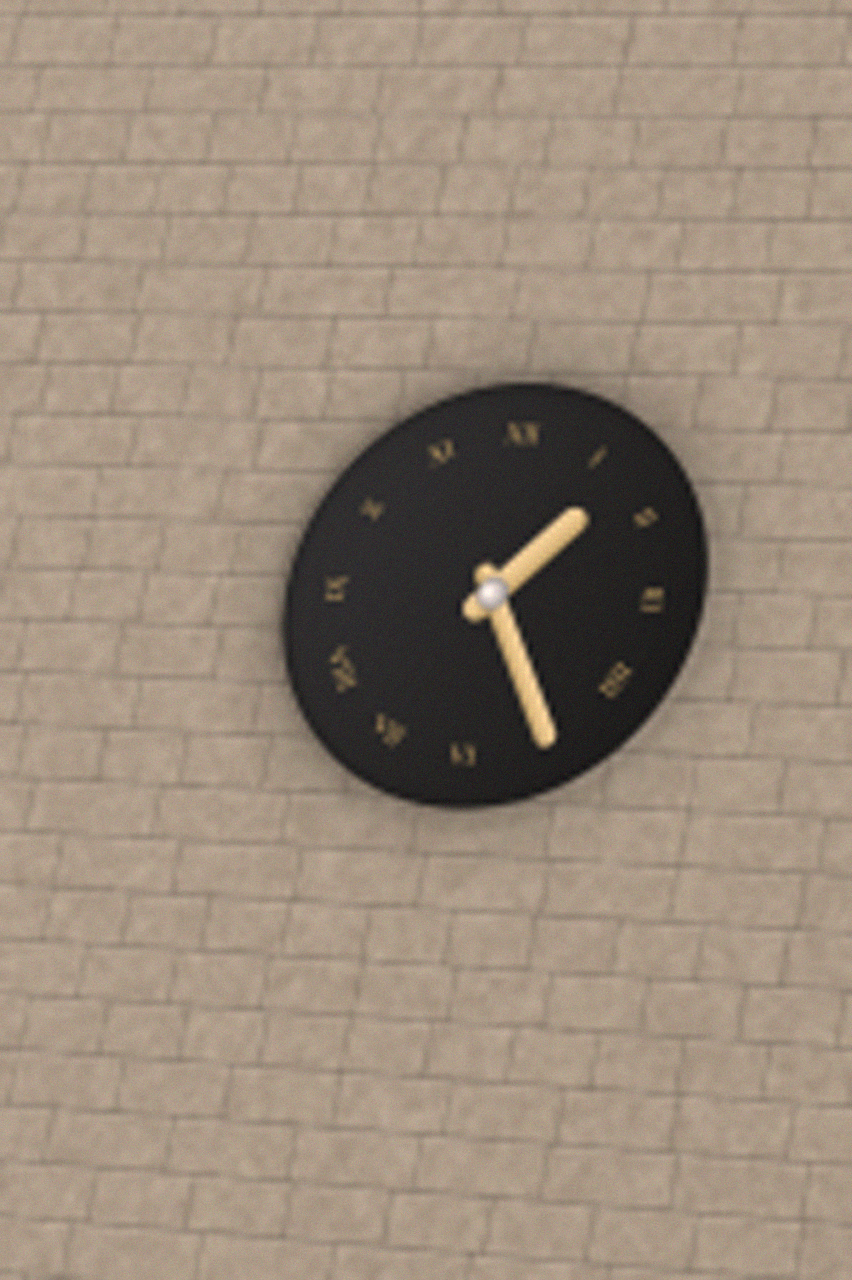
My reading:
1 h 25 min
